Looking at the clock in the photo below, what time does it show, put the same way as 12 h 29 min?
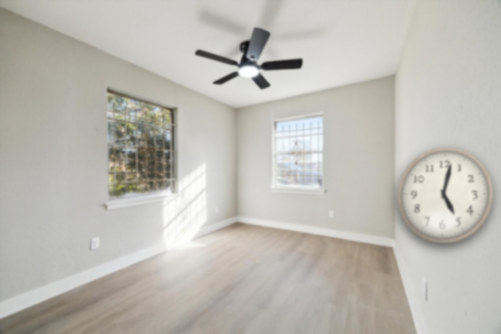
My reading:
5 h 02 min
